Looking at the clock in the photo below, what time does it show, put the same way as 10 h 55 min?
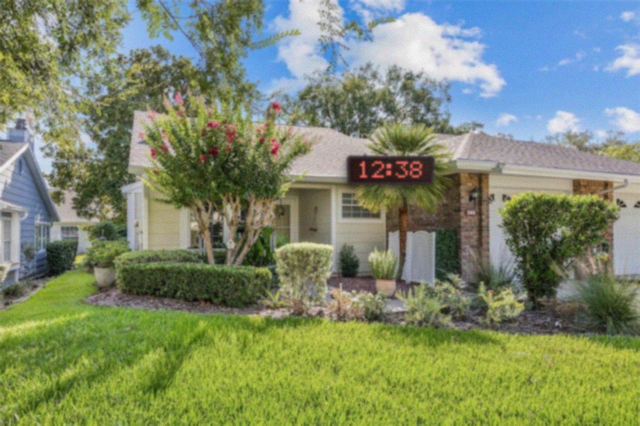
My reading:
12 h 38 min
